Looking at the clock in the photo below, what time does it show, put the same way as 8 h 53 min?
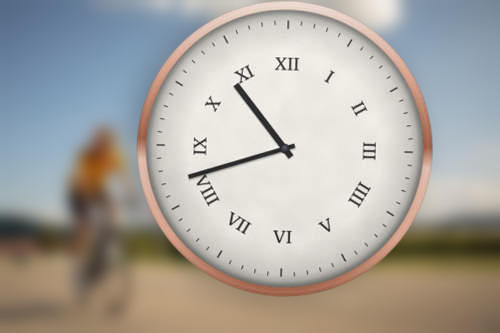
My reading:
10 h 42 min
